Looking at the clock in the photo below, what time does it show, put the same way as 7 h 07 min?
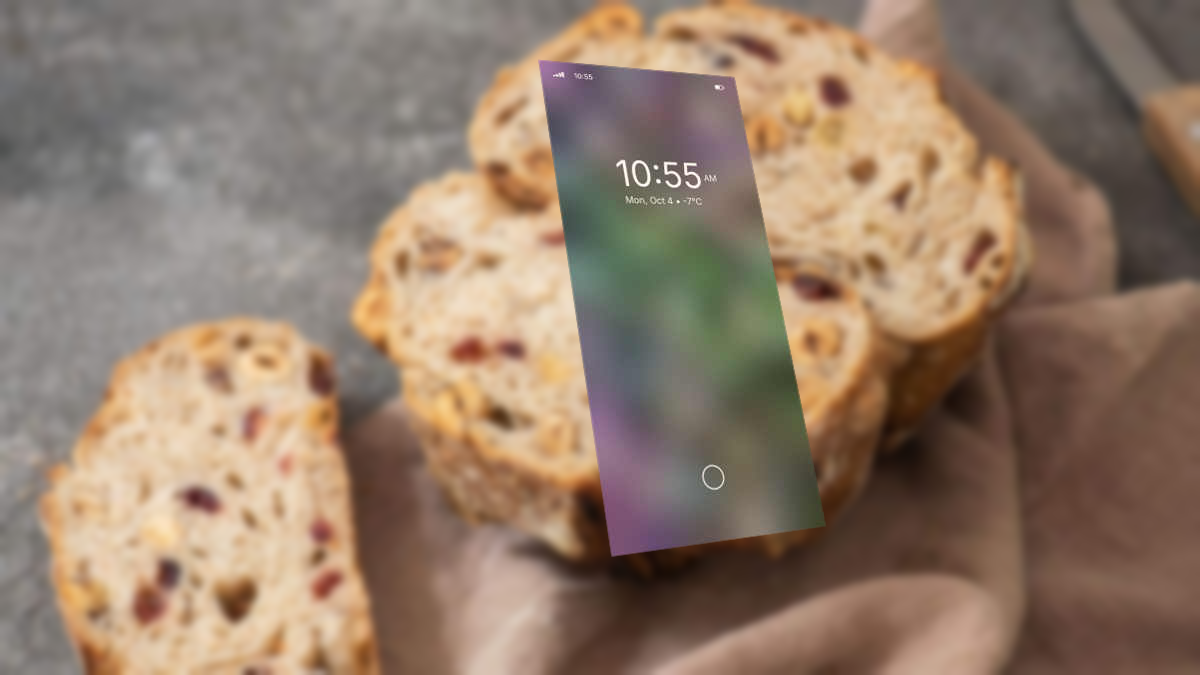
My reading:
10 h 55 min
